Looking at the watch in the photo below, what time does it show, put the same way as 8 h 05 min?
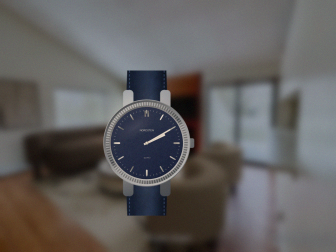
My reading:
2 h 10 min
